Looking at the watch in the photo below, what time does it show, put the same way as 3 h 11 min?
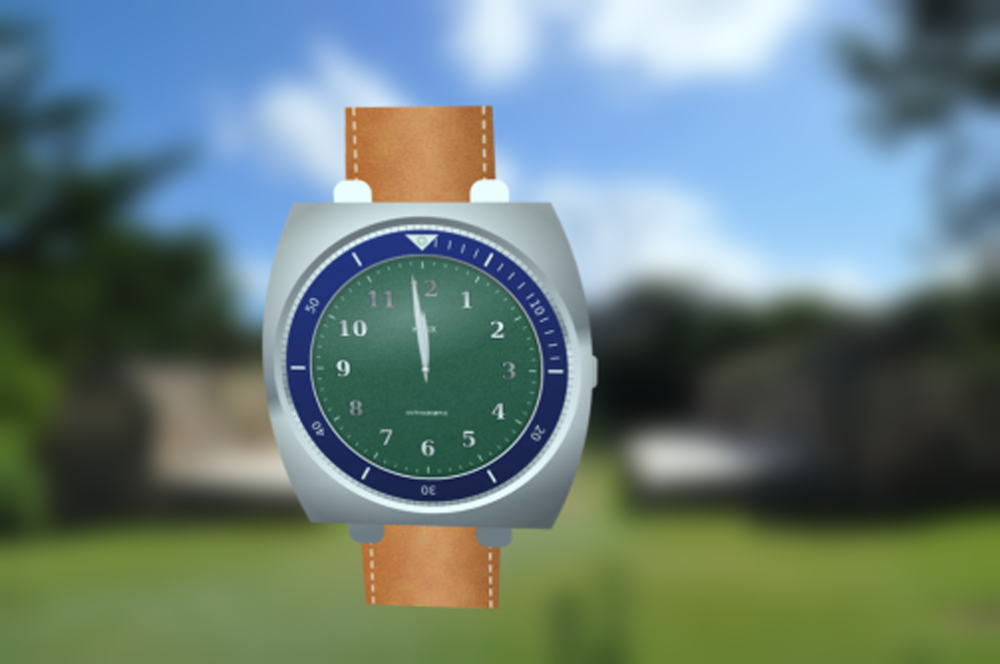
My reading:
11 h 59 min
